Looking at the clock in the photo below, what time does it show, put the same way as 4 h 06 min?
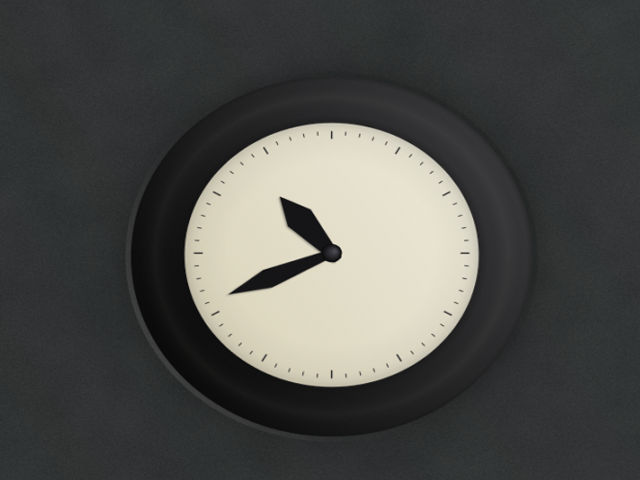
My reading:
10 h 41 min
